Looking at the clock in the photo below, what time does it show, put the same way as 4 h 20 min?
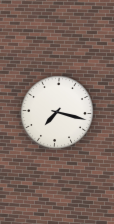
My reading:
7 h 17 min
